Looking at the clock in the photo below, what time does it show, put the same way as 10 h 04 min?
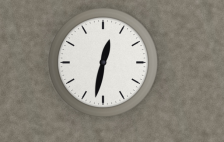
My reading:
12 h 32 min
